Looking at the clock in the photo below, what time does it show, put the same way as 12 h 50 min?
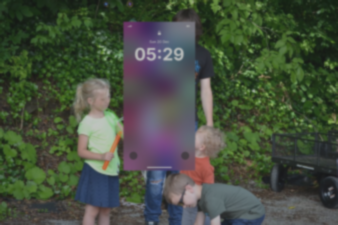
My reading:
5 h 29 min
